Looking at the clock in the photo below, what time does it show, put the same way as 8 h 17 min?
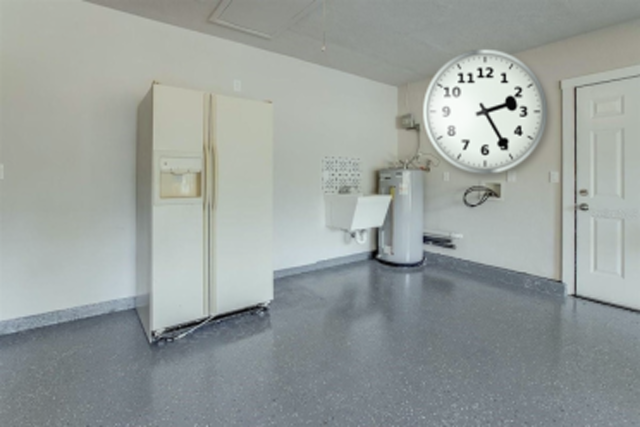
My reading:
2 h 25 min
